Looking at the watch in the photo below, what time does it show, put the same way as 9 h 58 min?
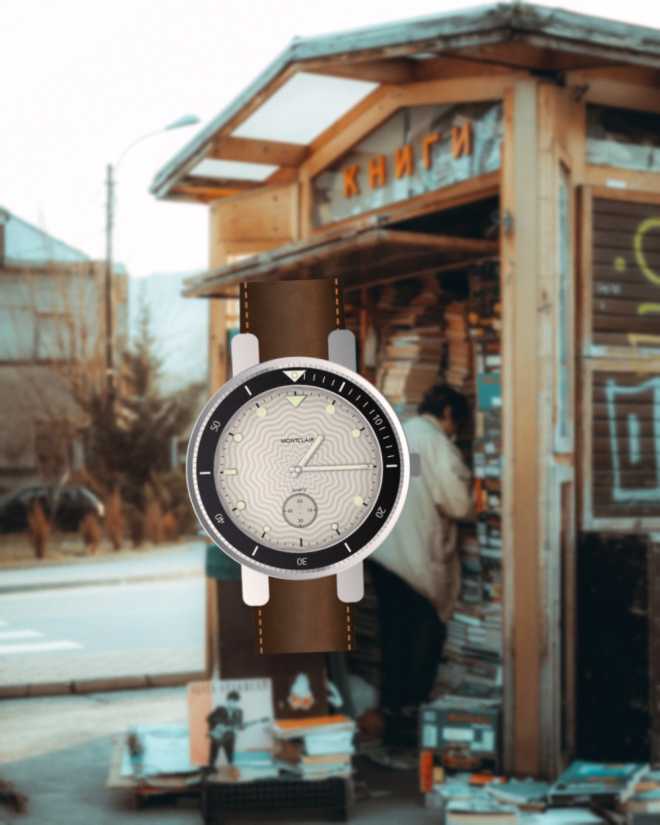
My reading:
1 h 15 min
